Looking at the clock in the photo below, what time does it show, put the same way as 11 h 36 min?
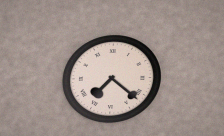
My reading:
7 h 22 min
